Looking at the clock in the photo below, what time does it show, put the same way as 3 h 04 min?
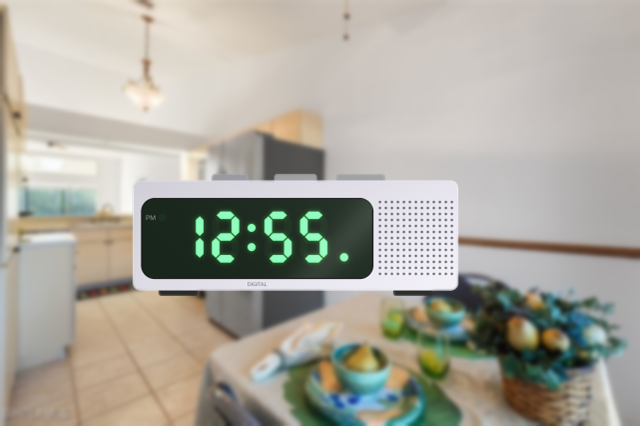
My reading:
12 h 55 min
